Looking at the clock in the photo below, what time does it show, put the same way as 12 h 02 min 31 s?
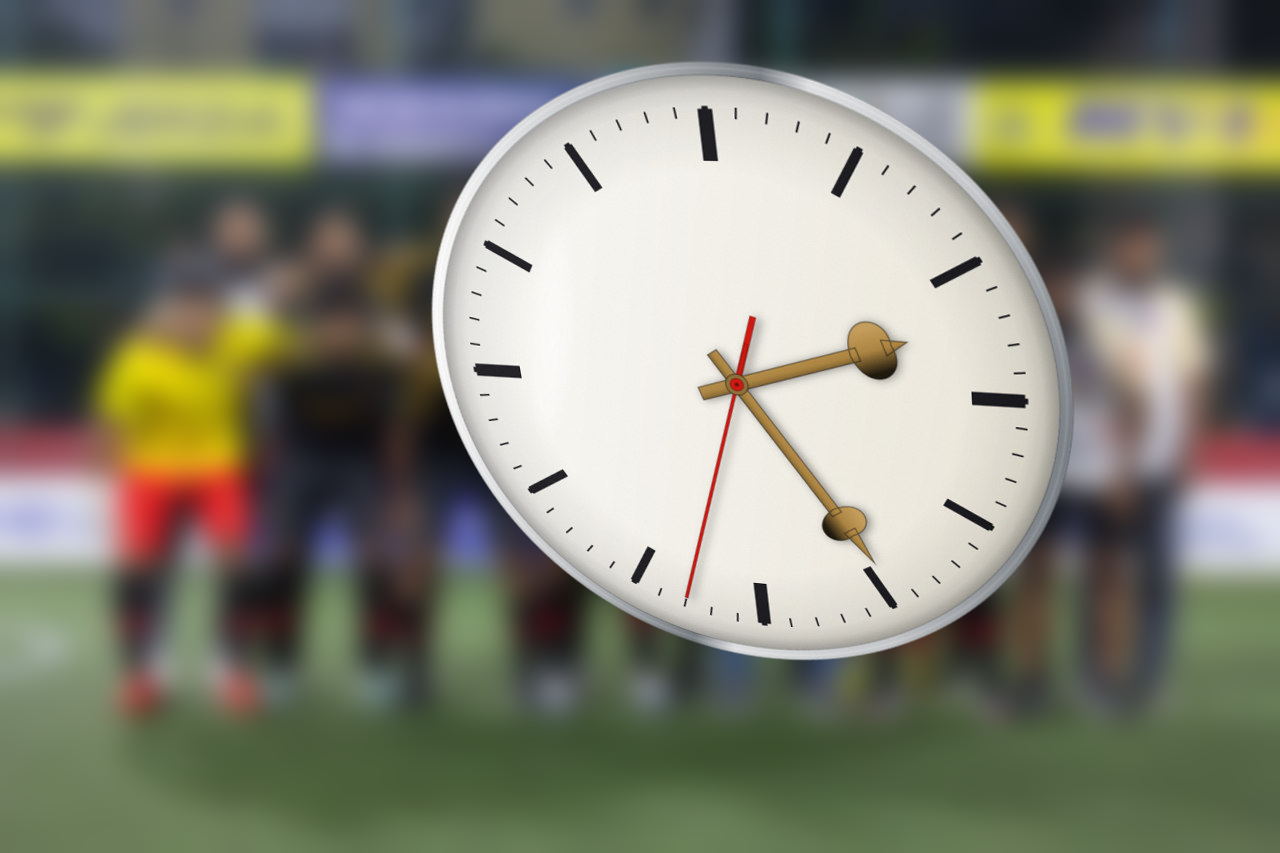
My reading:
2 h 24 min 33 s
